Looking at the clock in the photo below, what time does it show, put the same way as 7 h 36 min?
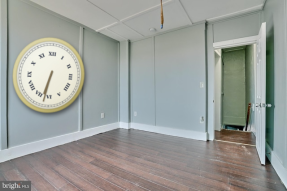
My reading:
6 h 32 min
